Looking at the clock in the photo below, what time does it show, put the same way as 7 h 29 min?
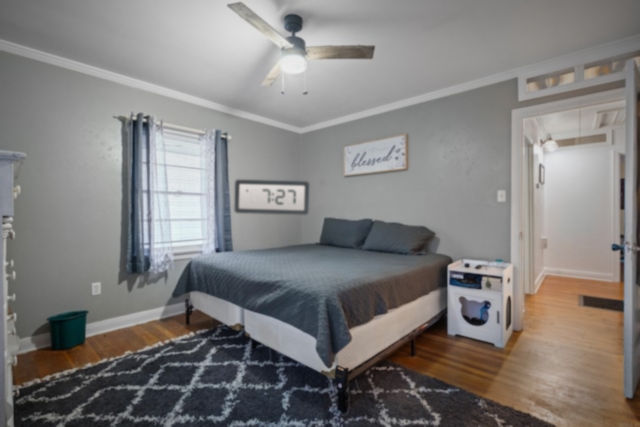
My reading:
7 h 27 min
